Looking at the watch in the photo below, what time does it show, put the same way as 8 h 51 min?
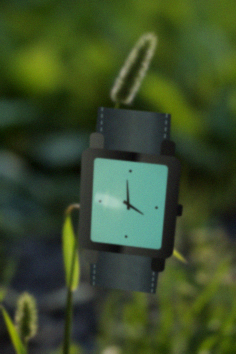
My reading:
3 h 59 min
